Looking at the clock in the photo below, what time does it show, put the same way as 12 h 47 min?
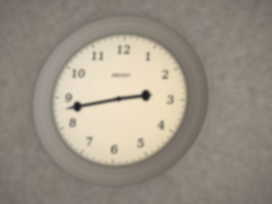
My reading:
2 h 43 min
